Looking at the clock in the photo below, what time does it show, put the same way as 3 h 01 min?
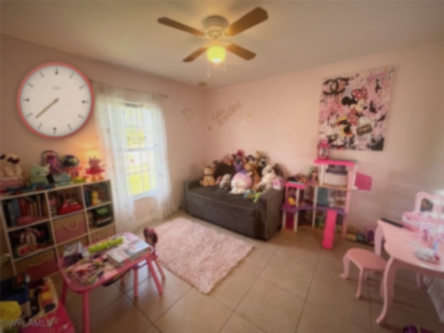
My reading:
7 h 38 min
